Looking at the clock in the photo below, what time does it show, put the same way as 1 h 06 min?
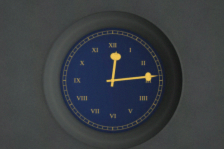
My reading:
12 h 14 min
